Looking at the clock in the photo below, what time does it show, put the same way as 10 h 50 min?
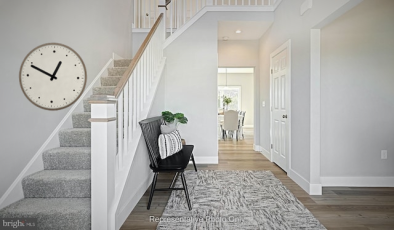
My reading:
12 h 49 min
